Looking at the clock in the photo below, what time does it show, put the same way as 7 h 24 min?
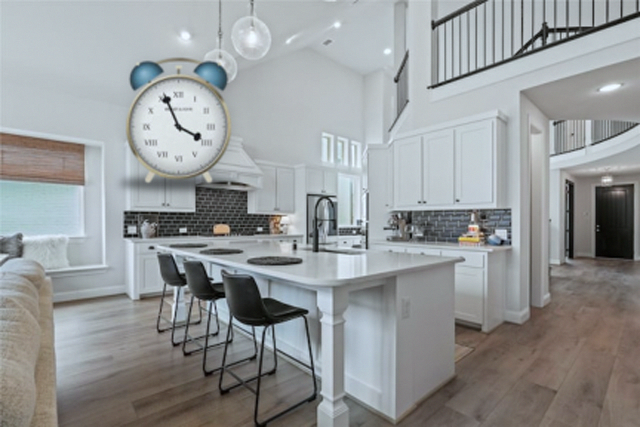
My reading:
3 h 56 min
